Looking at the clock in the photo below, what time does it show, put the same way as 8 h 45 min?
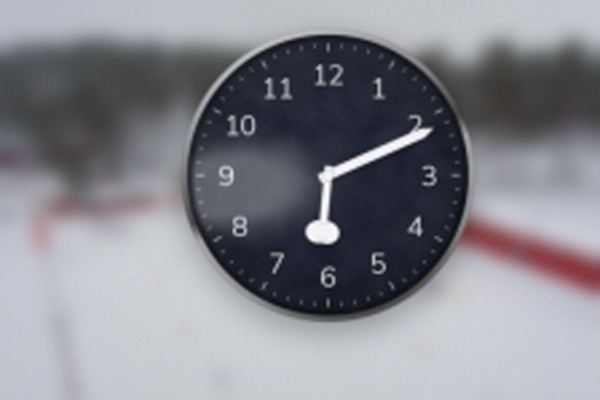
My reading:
6 h 11 min
